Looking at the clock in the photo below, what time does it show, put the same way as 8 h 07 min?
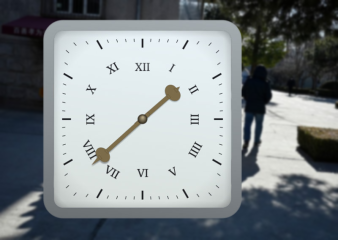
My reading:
1 h 38 min
